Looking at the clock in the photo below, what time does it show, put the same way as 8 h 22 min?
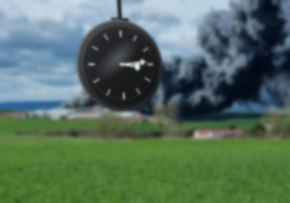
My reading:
3 h 14 min
